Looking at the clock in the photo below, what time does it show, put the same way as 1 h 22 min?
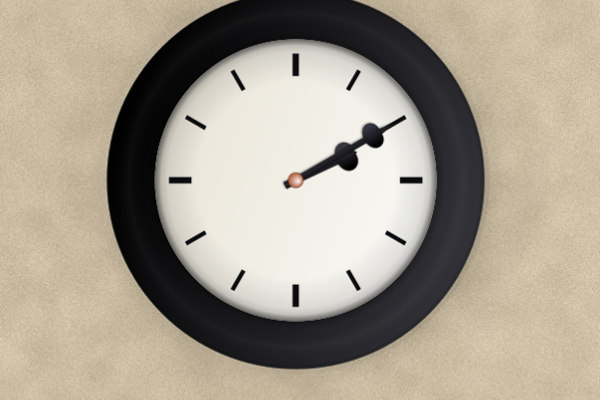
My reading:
2 h 10 min
